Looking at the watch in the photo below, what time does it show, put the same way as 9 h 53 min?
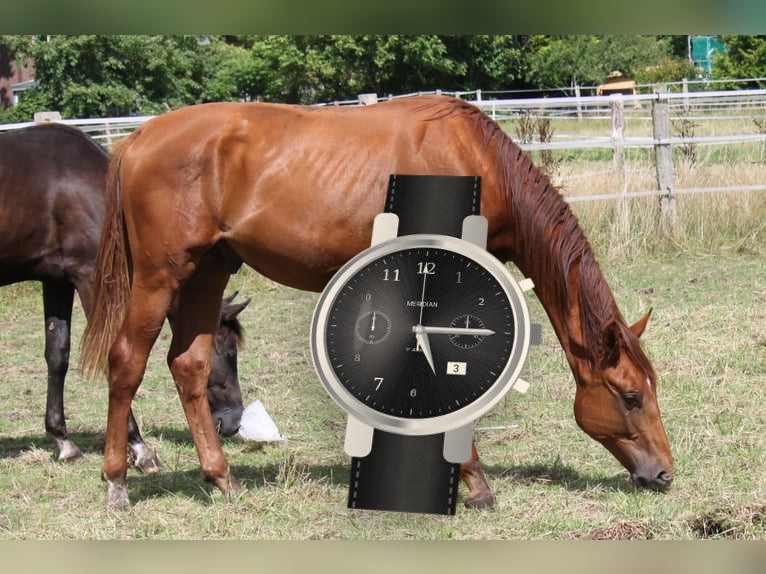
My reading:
5 h 15 min
